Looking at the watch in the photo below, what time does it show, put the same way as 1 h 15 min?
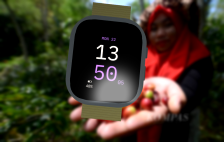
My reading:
13 h 50 min
